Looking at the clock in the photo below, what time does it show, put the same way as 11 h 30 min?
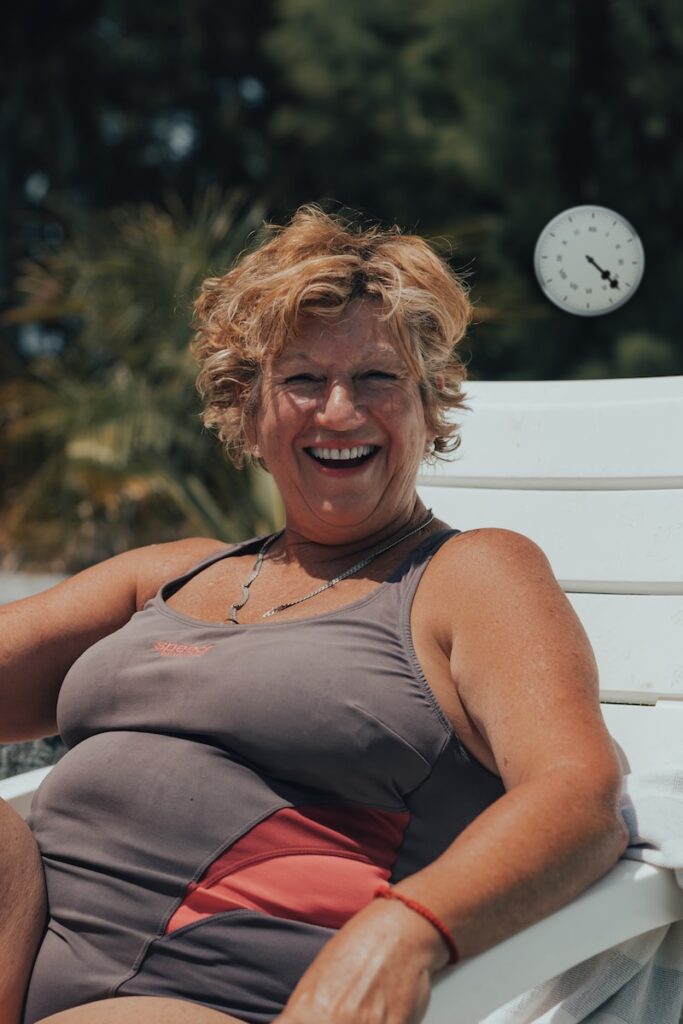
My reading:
4 h 22 min
